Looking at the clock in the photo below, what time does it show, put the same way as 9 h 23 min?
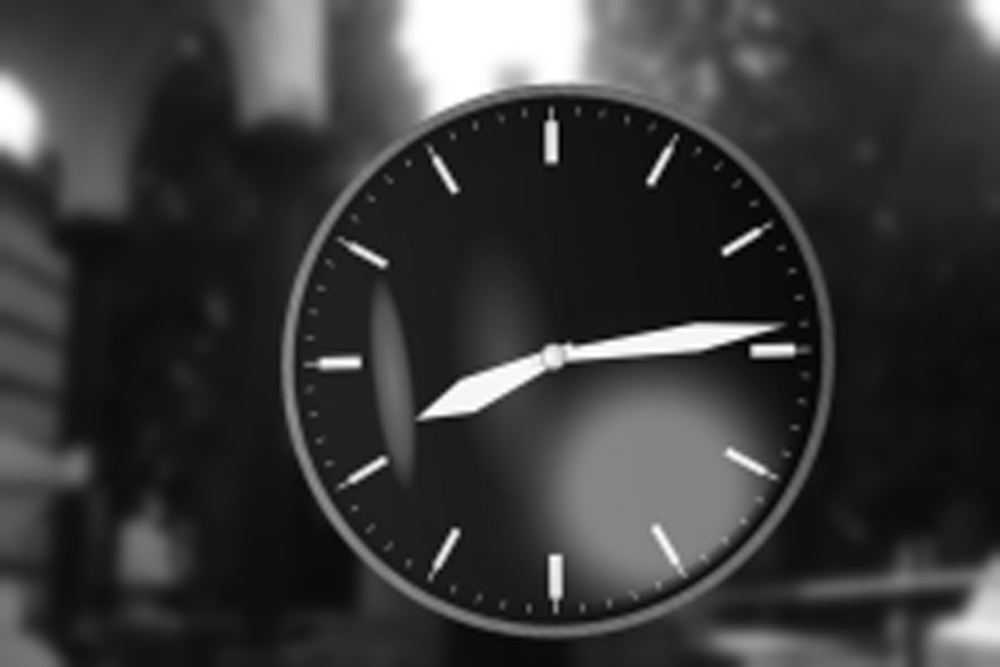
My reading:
8 h 14 min
